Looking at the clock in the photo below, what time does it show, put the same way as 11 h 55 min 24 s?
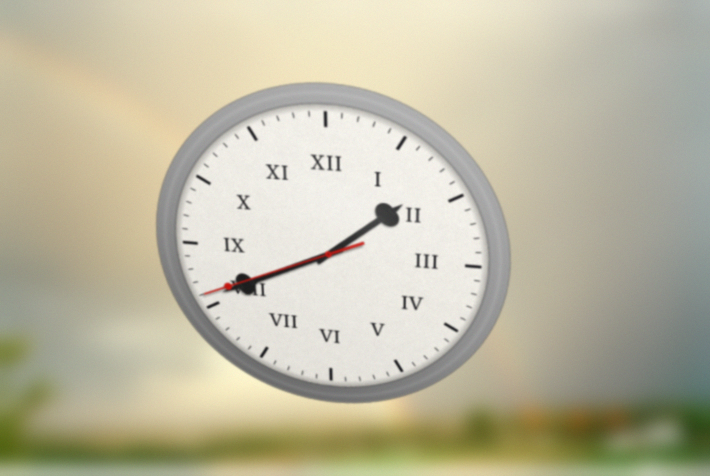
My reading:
1 h 40 min 41 s
